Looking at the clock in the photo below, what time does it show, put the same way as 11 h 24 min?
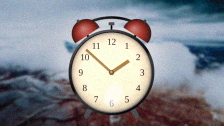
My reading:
1 h 52 min
